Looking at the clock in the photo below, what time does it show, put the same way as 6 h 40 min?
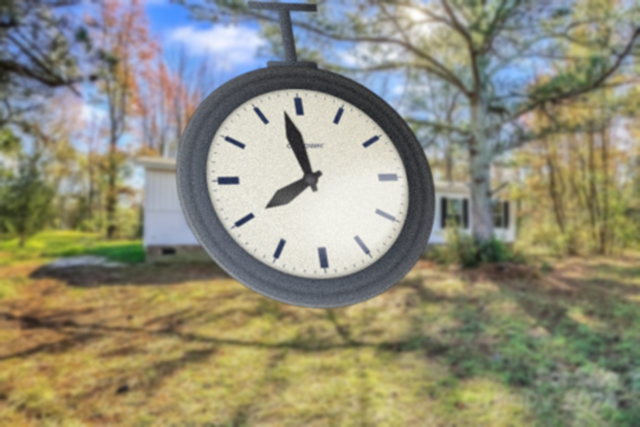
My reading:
7 h 58 min
